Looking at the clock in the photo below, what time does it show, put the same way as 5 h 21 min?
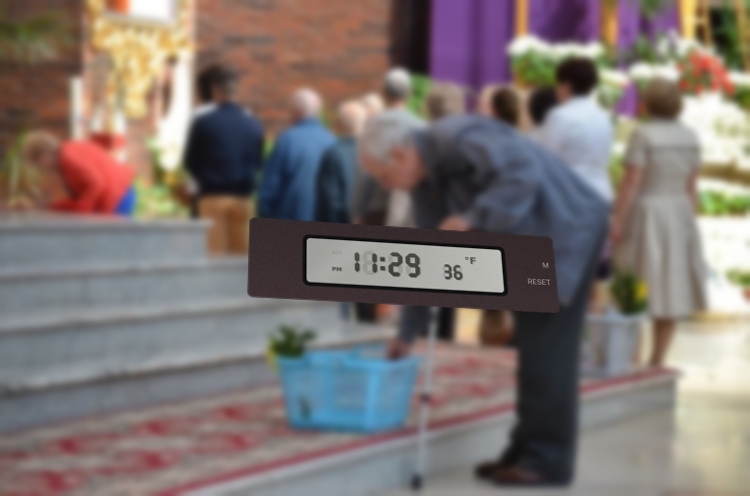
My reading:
11 h 29 min
